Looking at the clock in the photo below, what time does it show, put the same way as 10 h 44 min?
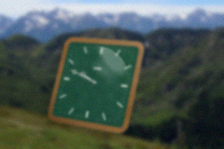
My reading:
9 h 48 min
